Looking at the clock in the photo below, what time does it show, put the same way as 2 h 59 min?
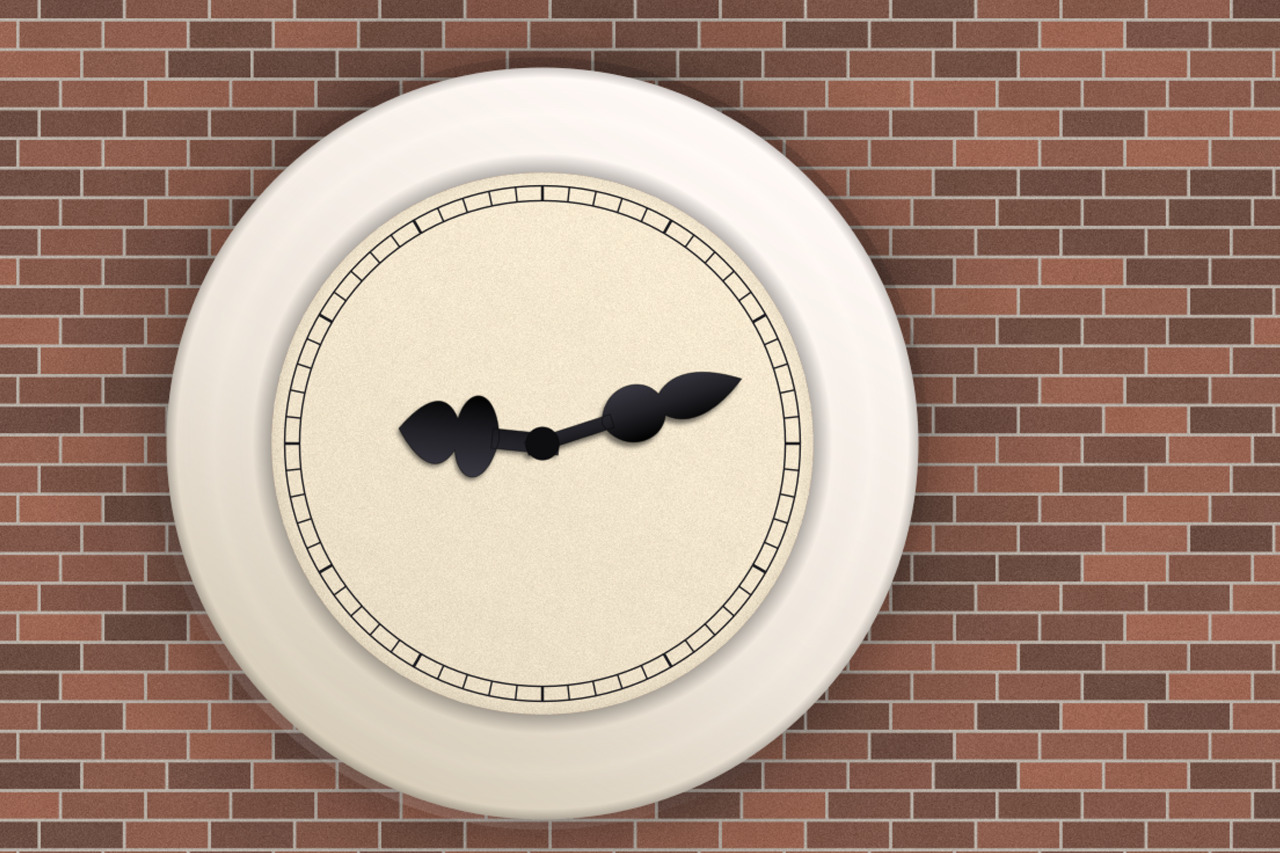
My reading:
9 h 12 min
